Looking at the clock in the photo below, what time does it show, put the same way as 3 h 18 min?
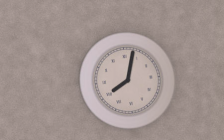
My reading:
8 h 03 min
